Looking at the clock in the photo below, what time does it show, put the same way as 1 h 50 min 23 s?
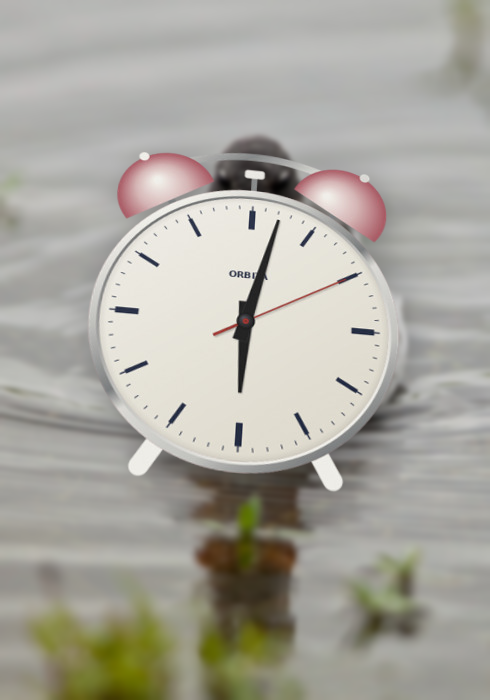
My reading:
6 h 02 min 10 s
